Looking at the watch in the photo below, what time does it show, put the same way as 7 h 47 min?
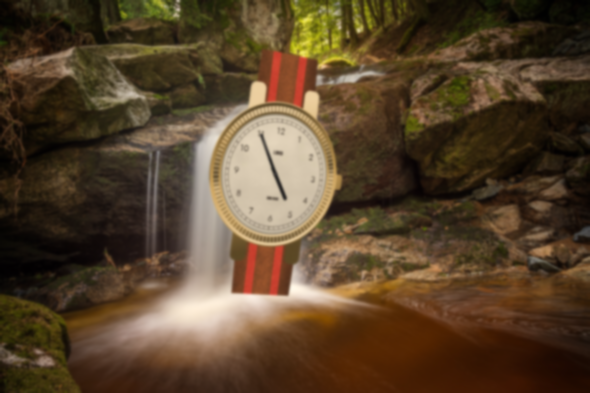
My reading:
4 h 55 min
